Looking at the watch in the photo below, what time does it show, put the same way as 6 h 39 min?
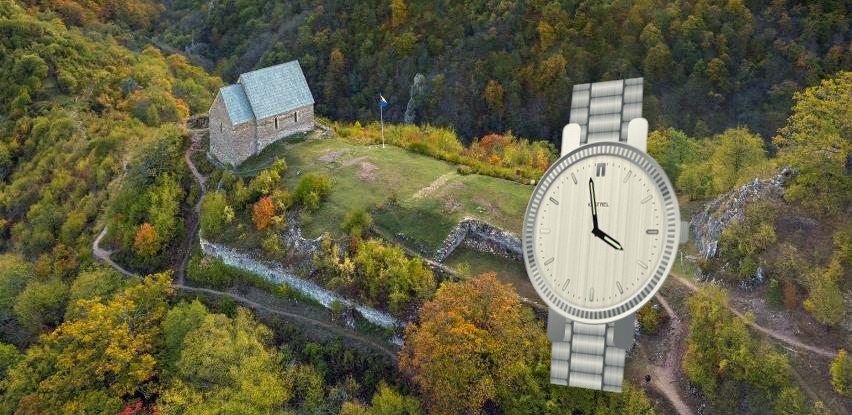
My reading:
3 h 58 min
